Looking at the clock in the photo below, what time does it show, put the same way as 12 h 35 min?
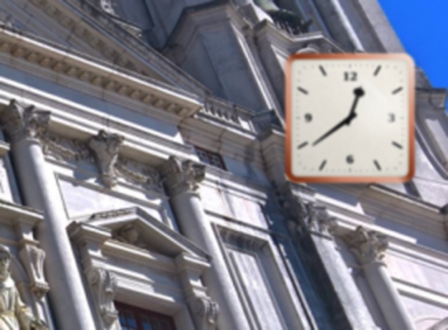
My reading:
12 h 39 min
